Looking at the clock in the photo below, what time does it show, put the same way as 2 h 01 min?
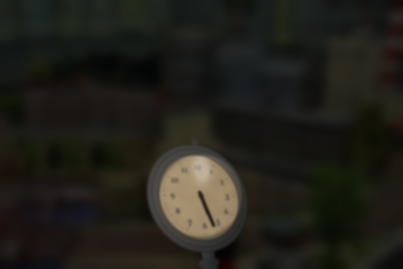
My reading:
5 h 27 min
